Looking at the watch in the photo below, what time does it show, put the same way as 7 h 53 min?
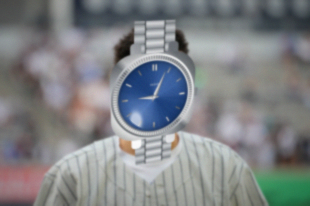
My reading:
9 h 04 min
